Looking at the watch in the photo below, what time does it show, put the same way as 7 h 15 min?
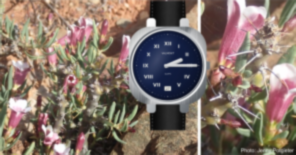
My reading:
2 h 15 min
